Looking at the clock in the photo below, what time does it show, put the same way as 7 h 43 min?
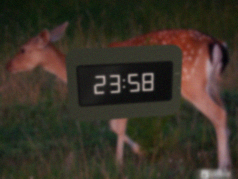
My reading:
23 h 58 min
